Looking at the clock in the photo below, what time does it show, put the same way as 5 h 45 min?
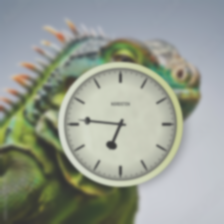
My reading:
6 h 46 min
